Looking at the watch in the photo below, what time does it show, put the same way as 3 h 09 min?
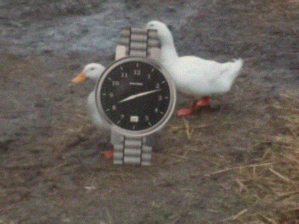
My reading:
8 h 12 min
